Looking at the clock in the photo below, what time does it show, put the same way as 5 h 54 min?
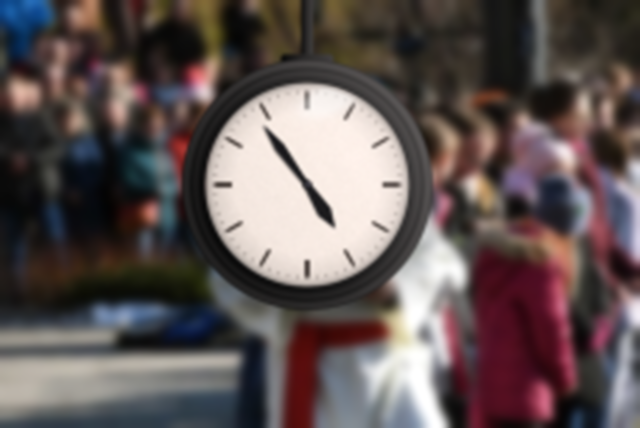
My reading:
4 h 54 min
